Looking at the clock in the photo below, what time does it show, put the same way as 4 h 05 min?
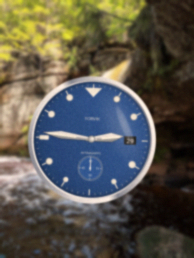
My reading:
2 h 46 min
